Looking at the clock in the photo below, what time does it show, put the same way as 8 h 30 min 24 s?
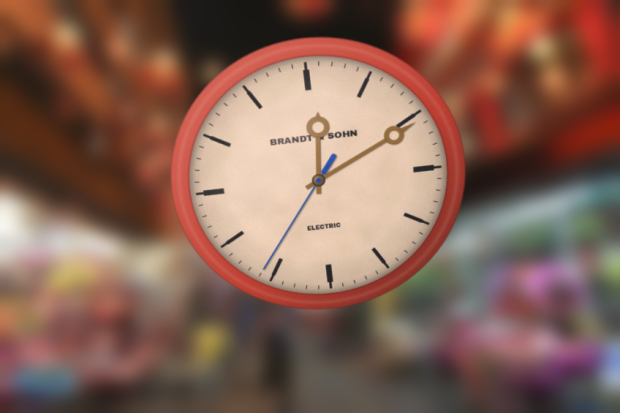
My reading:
12 h 10 min 36 s
